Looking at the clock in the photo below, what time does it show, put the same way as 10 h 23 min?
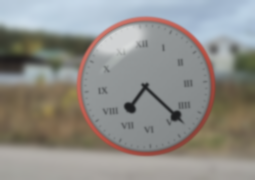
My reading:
7 h 23 min
